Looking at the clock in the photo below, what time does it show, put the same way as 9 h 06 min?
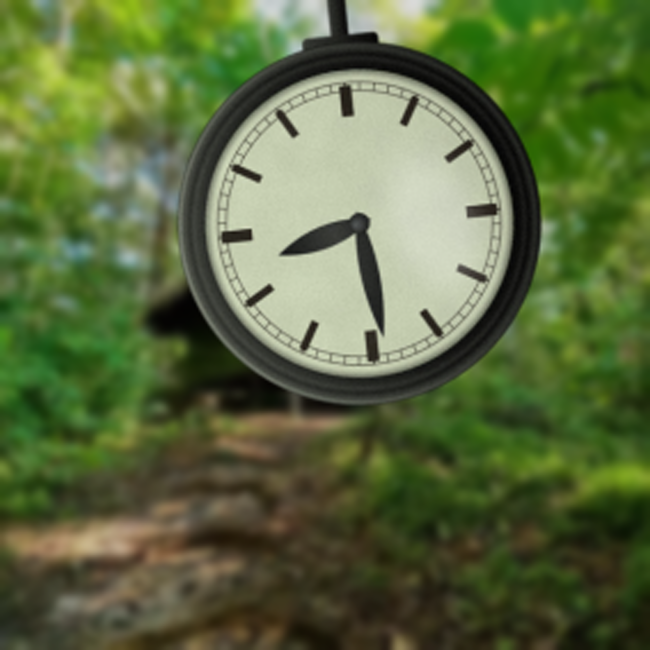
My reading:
8 h 29 min
